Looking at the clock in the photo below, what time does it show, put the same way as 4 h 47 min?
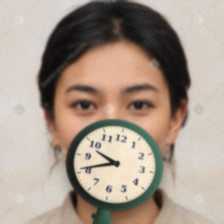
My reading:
9 h 41 min
